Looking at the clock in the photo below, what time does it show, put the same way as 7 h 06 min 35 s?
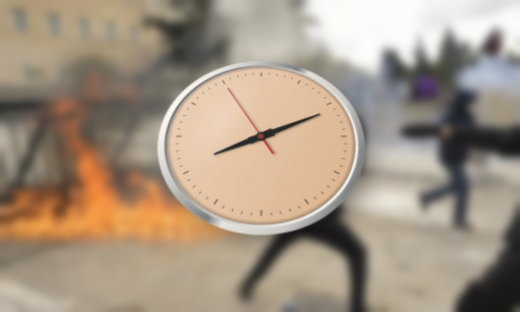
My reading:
8 h 10 min 55 s
